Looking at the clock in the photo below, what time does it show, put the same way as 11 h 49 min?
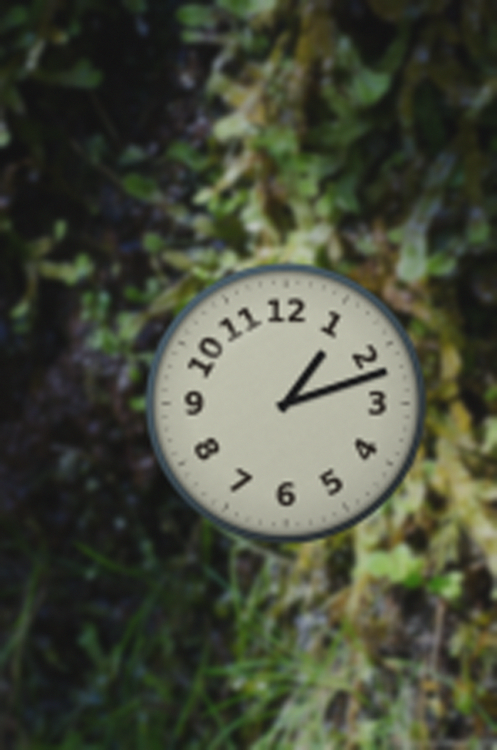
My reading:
1 h 12 min
